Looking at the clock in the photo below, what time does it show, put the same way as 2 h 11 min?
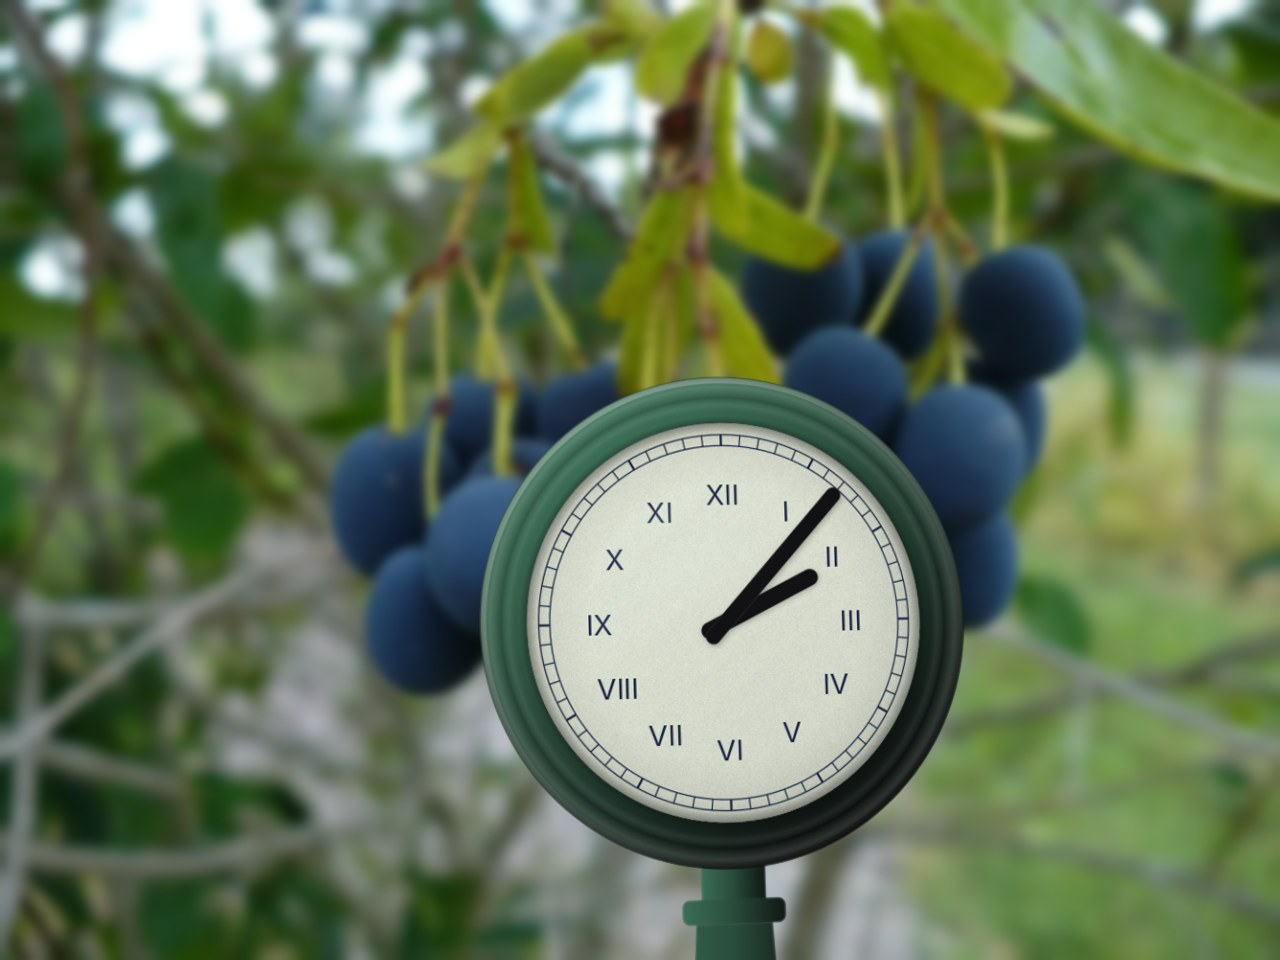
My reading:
2 h 07 min
